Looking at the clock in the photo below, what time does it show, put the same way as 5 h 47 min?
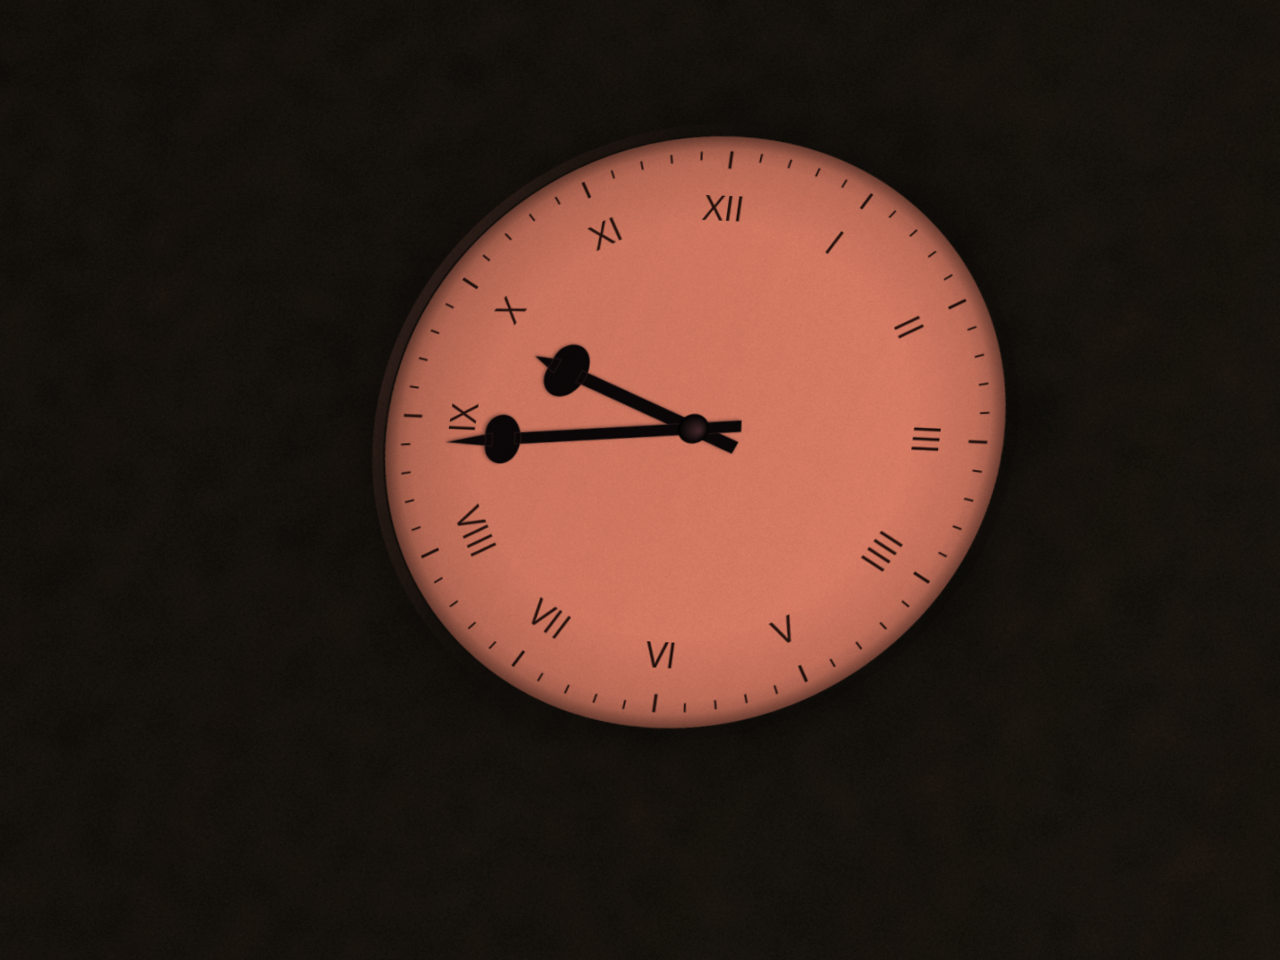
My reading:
9 h 44 min
